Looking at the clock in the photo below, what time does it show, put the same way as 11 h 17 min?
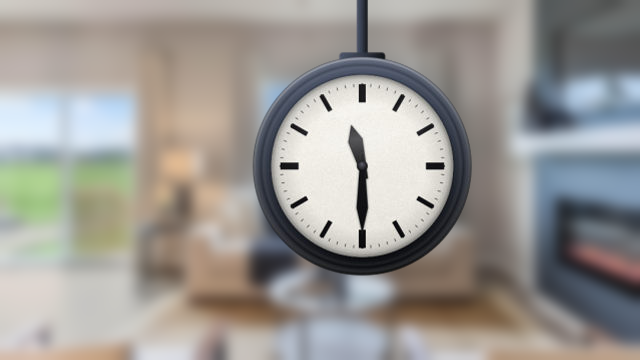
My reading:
11 h 30 min
